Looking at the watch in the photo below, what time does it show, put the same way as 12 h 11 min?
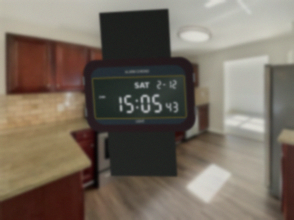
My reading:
15 h 05 min
